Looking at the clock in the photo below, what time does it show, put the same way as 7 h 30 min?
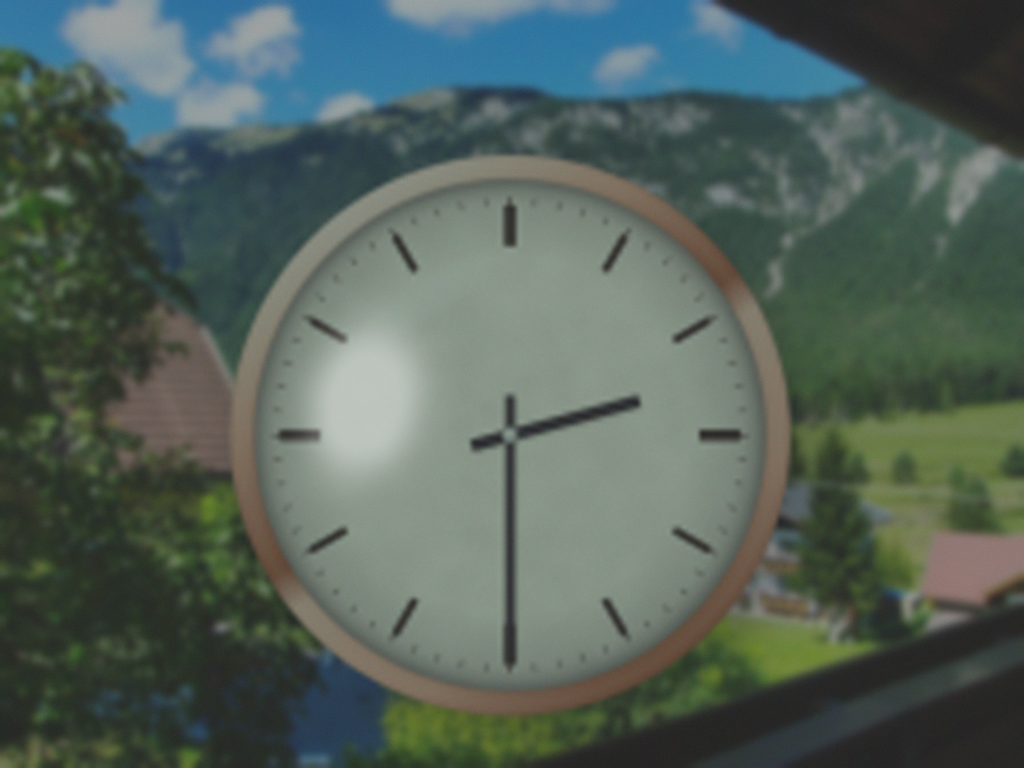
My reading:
2 h 30 min
